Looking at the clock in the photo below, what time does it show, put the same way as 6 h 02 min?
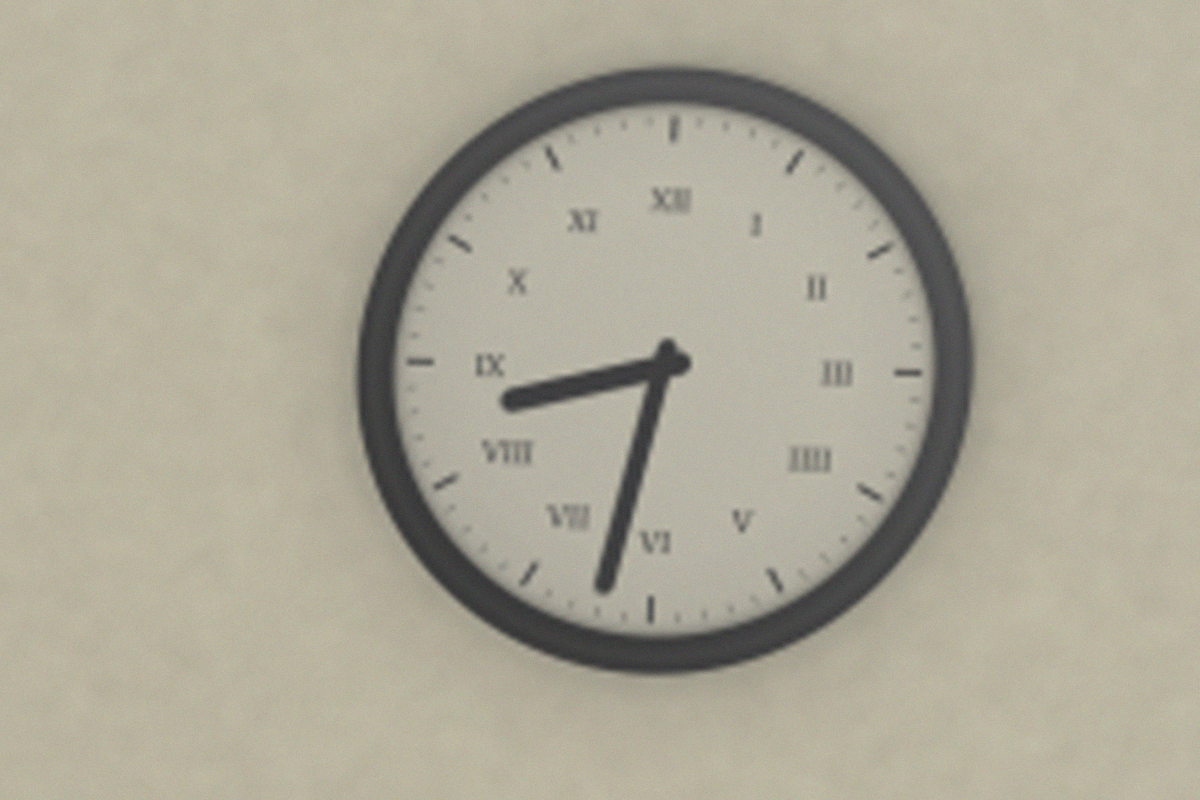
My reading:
8 h 32 min
